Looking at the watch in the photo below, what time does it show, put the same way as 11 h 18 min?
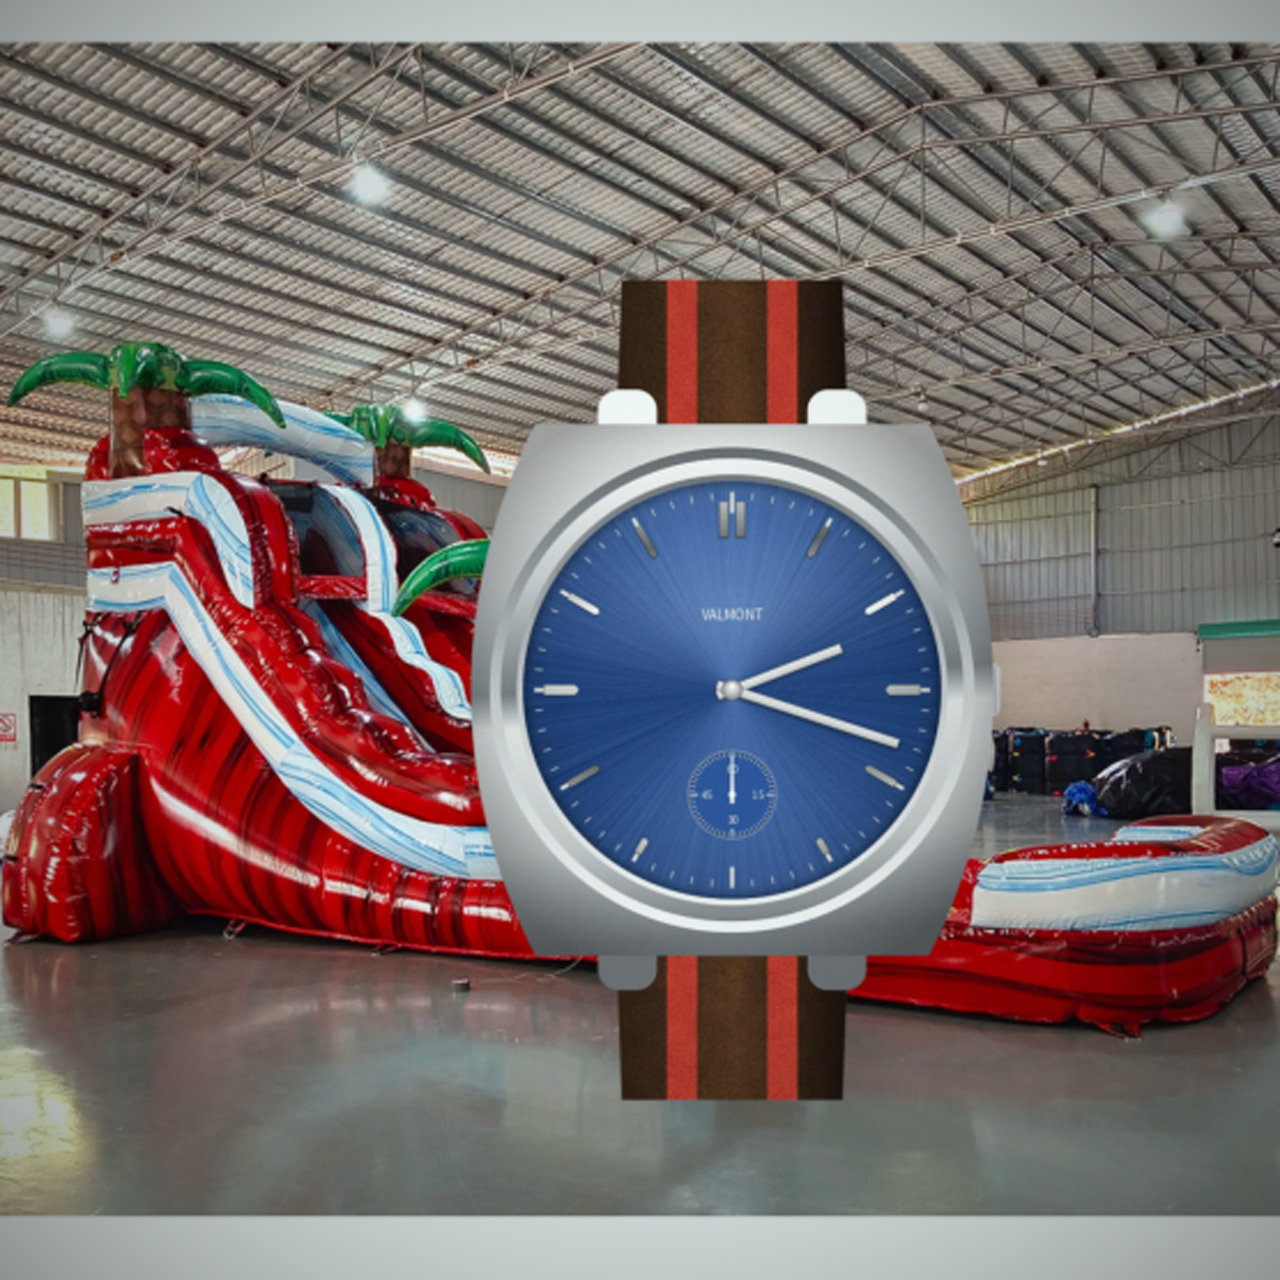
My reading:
2 h 18 min
